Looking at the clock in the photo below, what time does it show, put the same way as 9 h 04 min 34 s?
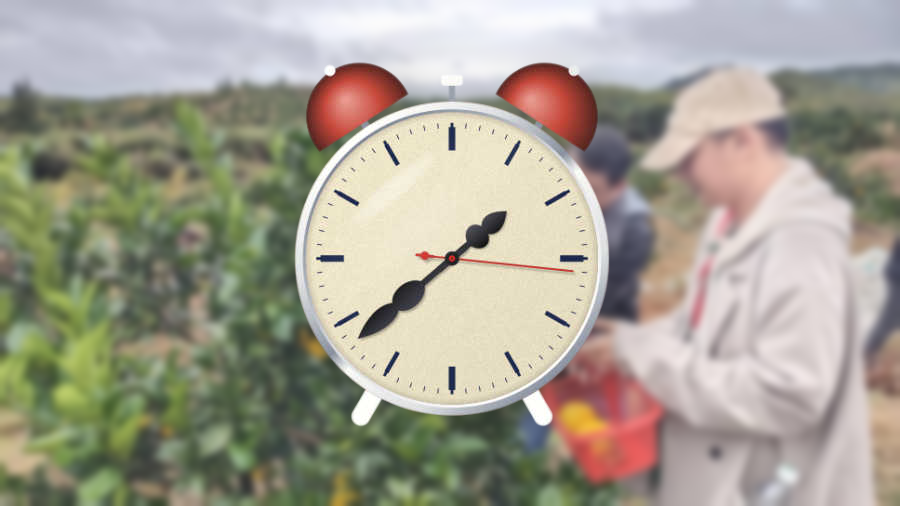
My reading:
1 h 38 min 16 s
